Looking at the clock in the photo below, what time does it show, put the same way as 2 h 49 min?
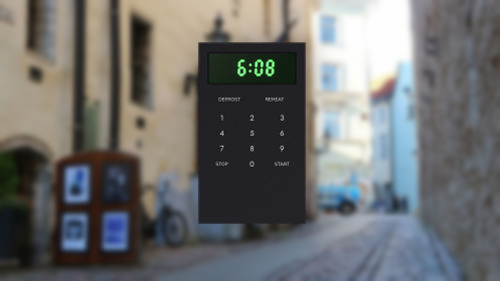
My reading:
6 h 08 min
